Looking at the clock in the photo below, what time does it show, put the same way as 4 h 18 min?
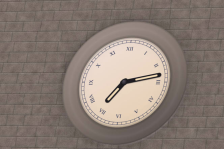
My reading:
7 h 13 min
